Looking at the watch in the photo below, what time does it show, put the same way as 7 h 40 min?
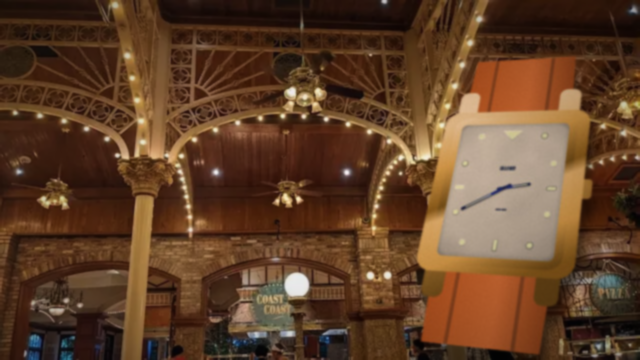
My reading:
2 h 40 min
